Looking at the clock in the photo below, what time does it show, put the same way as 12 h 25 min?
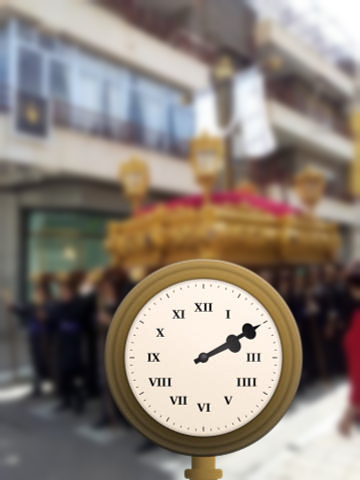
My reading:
2 h 10 min
